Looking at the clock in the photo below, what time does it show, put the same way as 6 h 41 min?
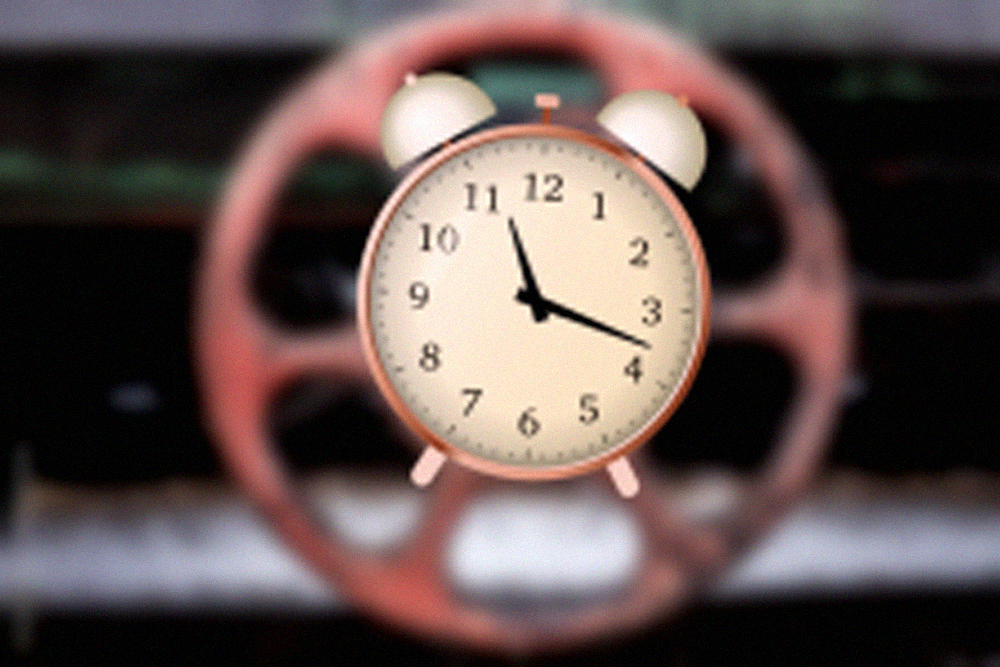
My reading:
11 h 18 min
